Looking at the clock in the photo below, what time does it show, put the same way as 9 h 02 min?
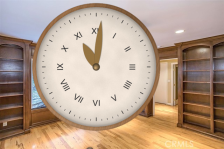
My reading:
11 h 01 min
